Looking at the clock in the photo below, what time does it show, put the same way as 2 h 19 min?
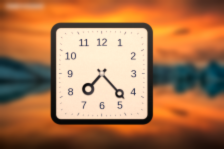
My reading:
7 h 23 min
